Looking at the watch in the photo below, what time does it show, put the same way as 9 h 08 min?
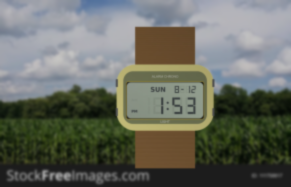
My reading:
1 h 53 min
